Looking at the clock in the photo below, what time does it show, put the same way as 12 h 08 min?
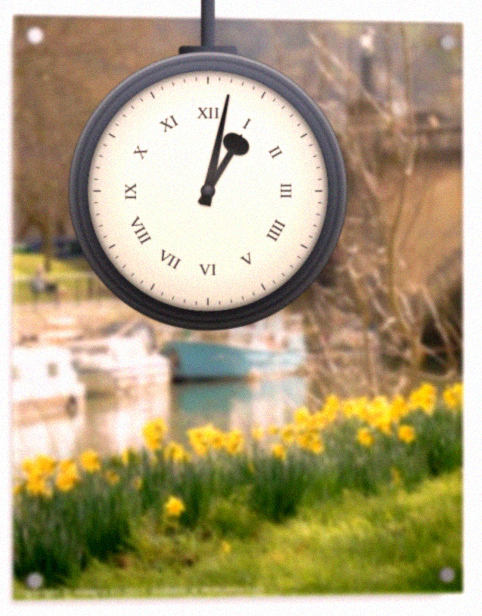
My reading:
1 h 02 min
